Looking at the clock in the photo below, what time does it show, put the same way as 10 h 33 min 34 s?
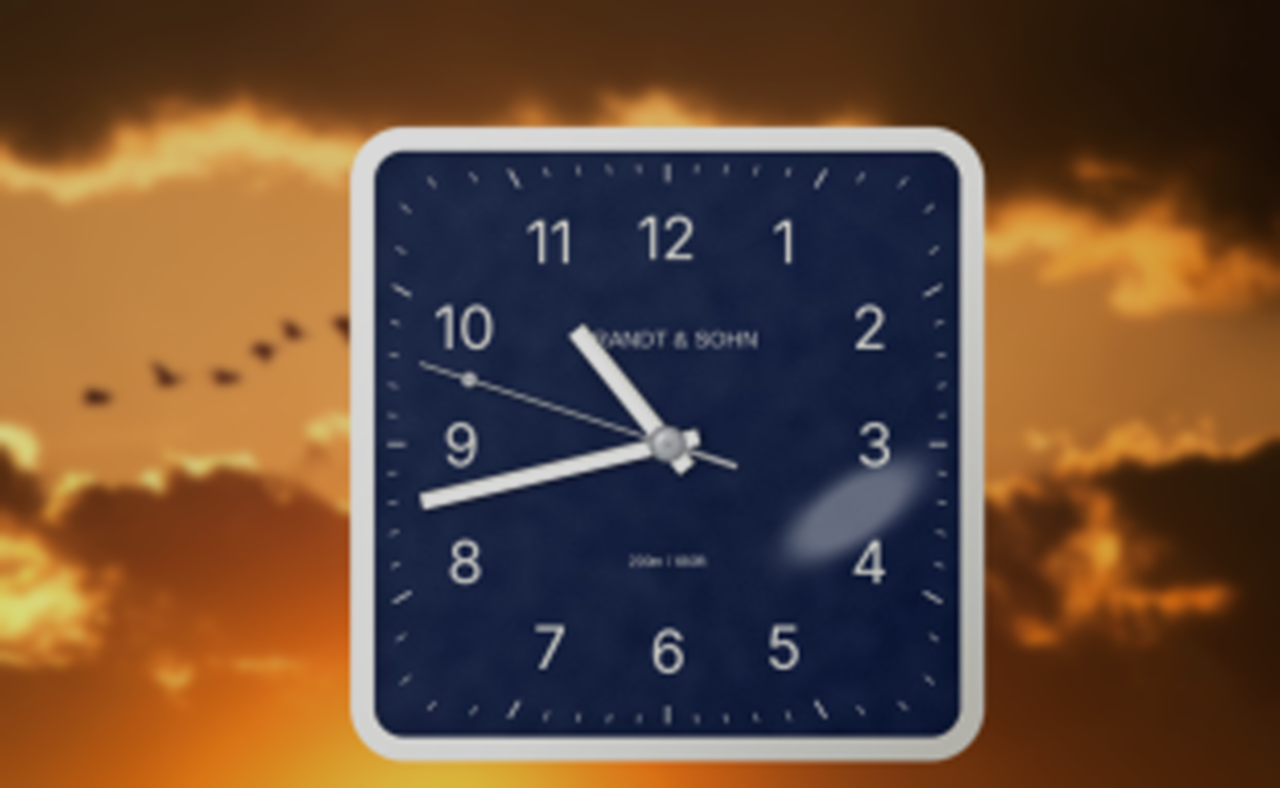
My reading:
10 h 42 min 48 s
